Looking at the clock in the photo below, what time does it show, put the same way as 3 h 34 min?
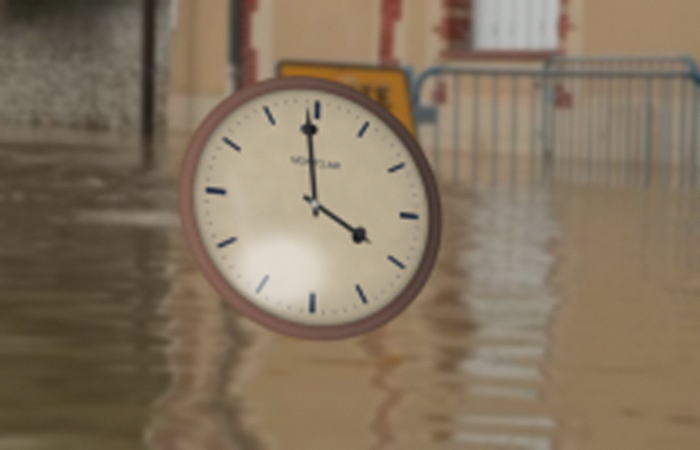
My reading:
3 h 59 min
